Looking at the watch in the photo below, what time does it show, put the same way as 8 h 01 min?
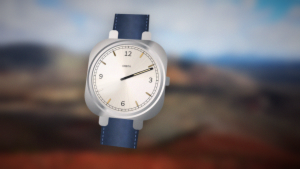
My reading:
2 h 11 min
